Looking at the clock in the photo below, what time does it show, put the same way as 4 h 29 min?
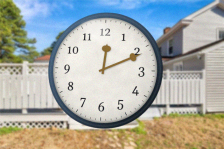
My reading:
12 h 11 min
